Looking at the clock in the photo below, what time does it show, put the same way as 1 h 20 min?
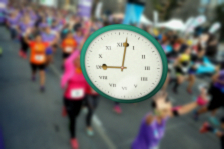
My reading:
9 h 02 min
